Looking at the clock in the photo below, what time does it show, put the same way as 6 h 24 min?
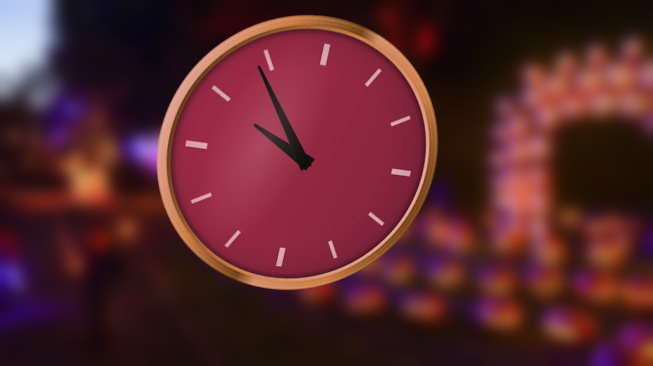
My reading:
9 h 54 min
